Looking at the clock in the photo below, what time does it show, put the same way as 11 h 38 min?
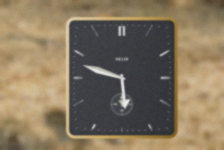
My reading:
5 h 48 min
